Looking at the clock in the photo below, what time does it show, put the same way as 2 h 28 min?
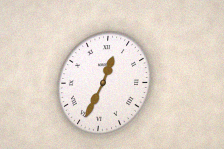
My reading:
12 h 34 min
